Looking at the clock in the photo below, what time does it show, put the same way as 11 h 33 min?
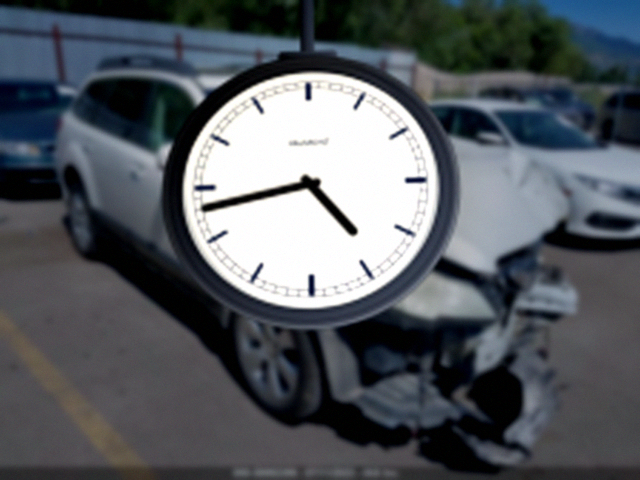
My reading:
4 h 43 min
